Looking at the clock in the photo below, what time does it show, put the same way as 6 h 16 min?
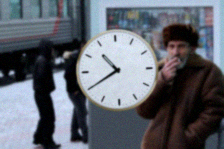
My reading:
10 h 40 min
